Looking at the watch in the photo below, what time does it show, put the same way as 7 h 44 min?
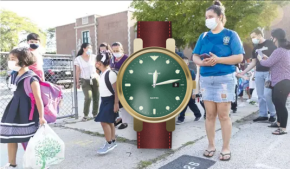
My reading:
12 h 13 min
